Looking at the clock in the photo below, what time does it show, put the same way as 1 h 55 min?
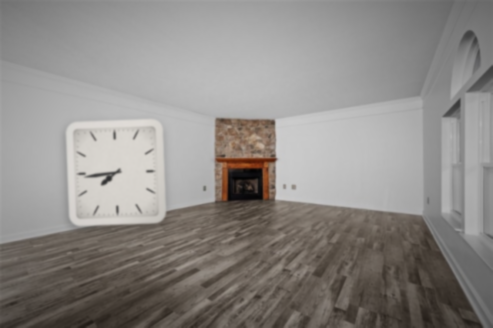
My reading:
7 h 44 min
